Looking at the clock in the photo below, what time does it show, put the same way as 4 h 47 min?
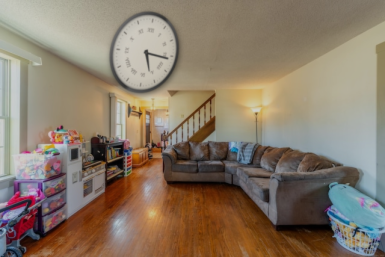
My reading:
5 h 16 min
